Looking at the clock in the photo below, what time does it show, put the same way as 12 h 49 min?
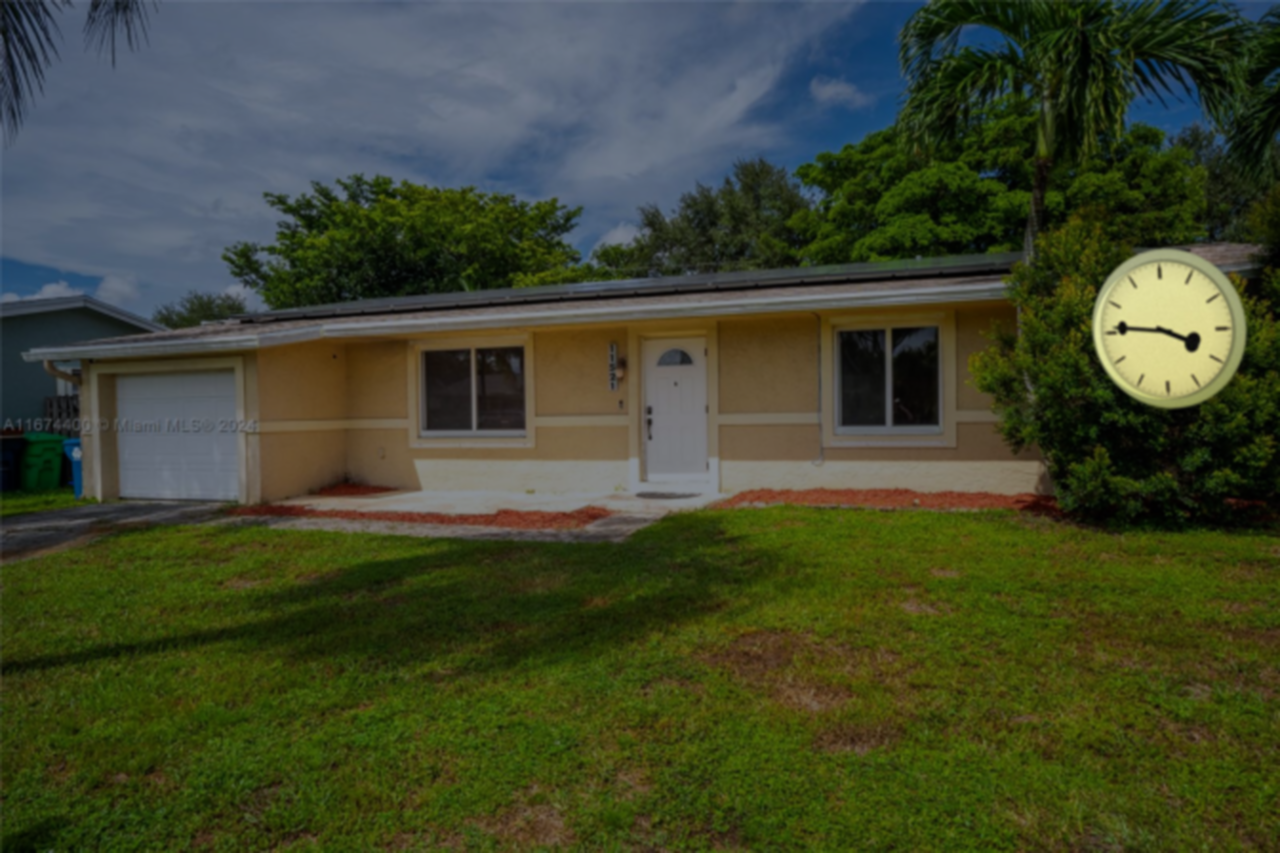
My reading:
3 h 46 min
